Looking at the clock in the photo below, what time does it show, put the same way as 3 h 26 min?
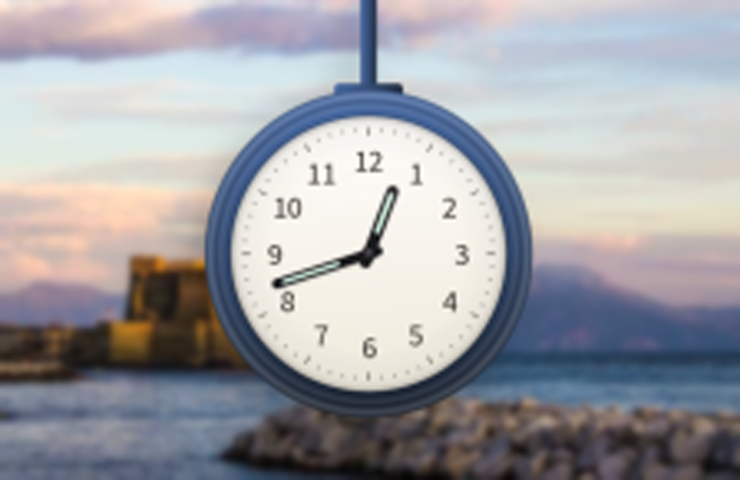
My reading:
12 h 42 min
